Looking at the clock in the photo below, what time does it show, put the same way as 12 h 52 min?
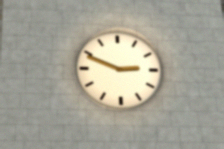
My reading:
2 h 49 min
